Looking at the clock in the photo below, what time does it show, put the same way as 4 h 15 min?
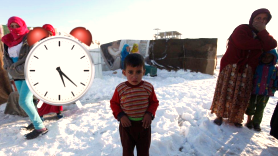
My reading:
5 h 22 min
